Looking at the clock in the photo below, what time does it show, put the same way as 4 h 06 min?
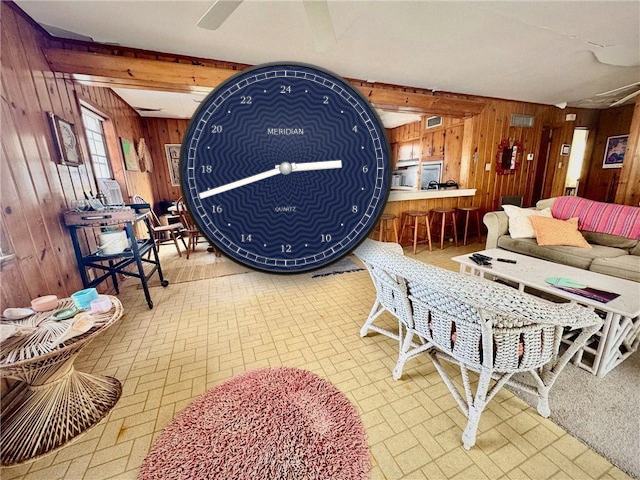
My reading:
5 h 42 min
